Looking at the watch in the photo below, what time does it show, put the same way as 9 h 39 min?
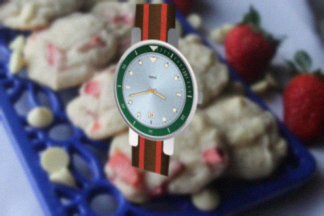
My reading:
3 h 42 min
